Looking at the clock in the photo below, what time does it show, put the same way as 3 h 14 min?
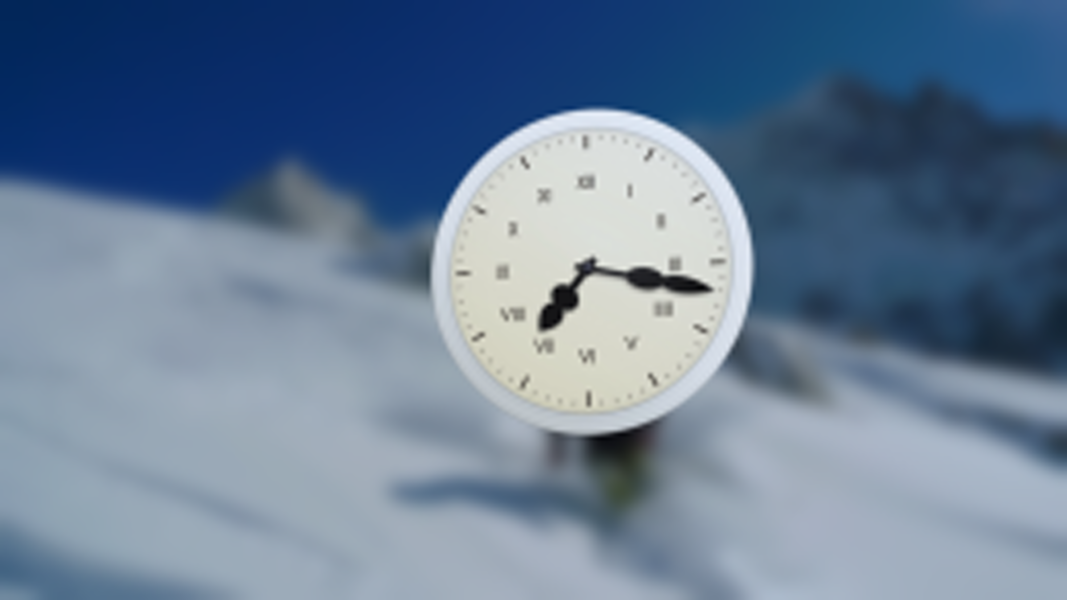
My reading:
7 h 17 min
